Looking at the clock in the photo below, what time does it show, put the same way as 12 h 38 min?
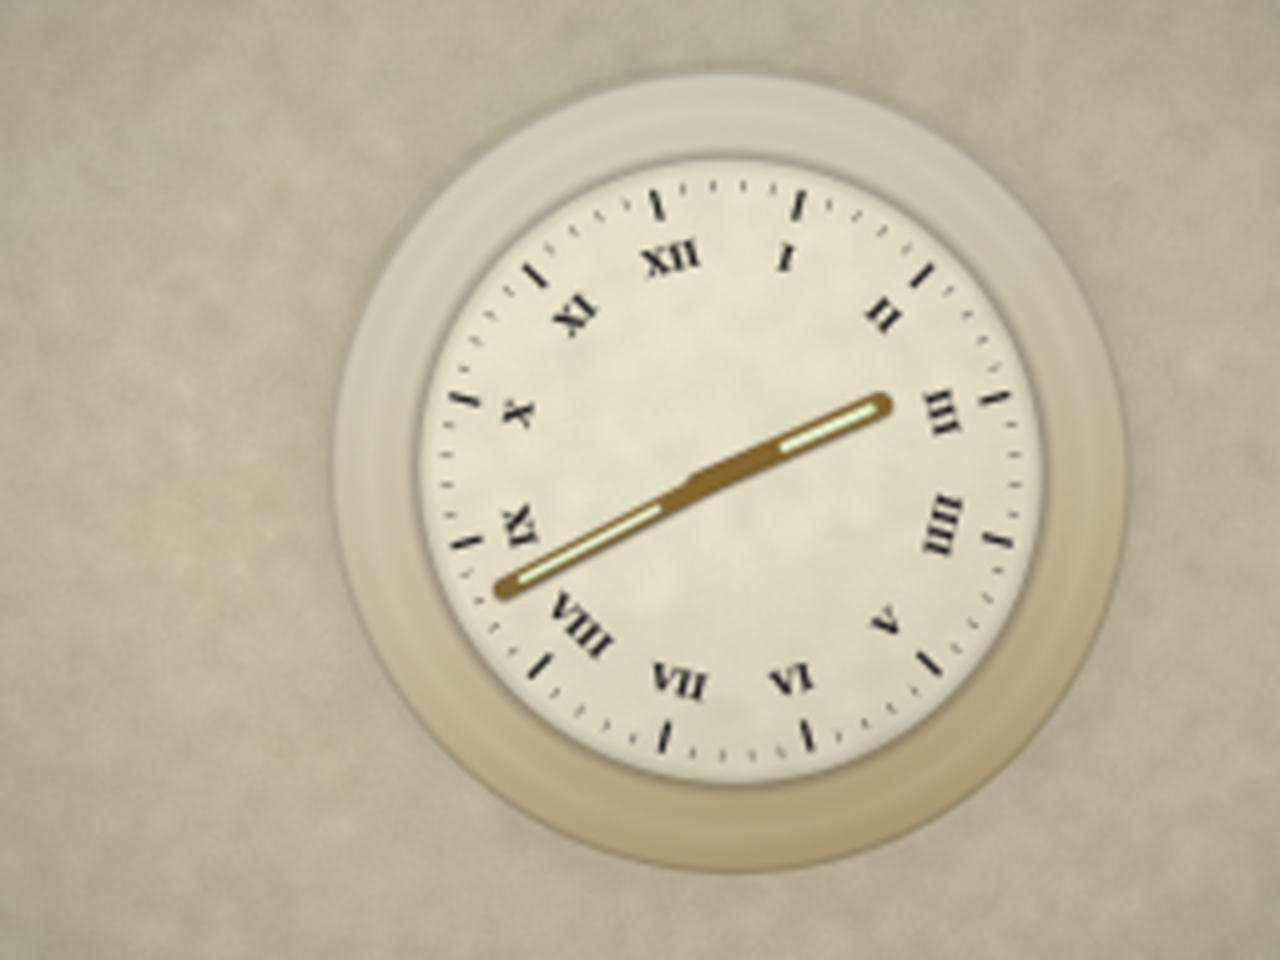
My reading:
2 h 43 min
